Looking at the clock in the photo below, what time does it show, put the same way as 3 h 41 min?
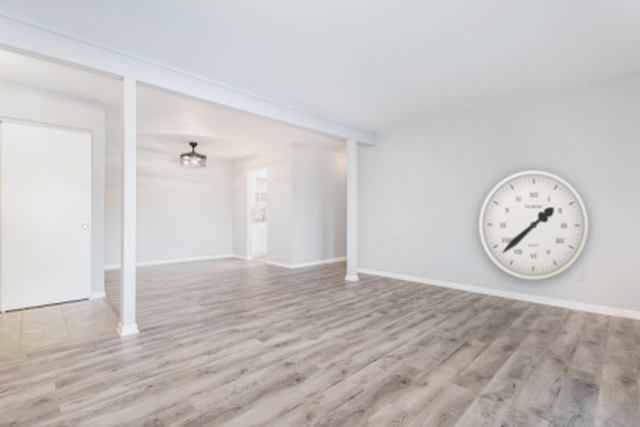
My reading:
1 h 38 min
